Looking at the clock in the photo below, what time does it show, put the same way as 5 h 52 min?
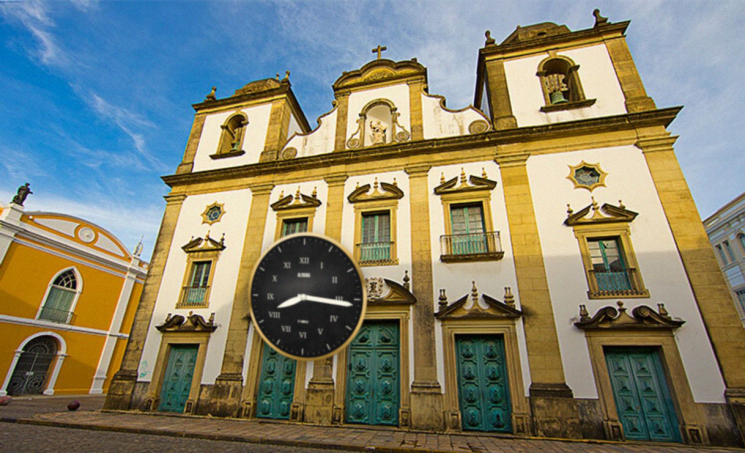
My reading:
8 h 16 min
